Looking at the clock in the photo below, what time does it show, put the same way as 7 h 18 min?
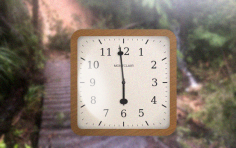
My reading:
5 h 59 min
